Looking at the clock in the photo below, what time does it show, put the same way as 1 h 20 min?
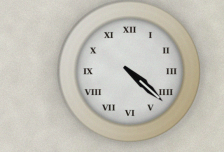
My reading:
4 h 22 min
